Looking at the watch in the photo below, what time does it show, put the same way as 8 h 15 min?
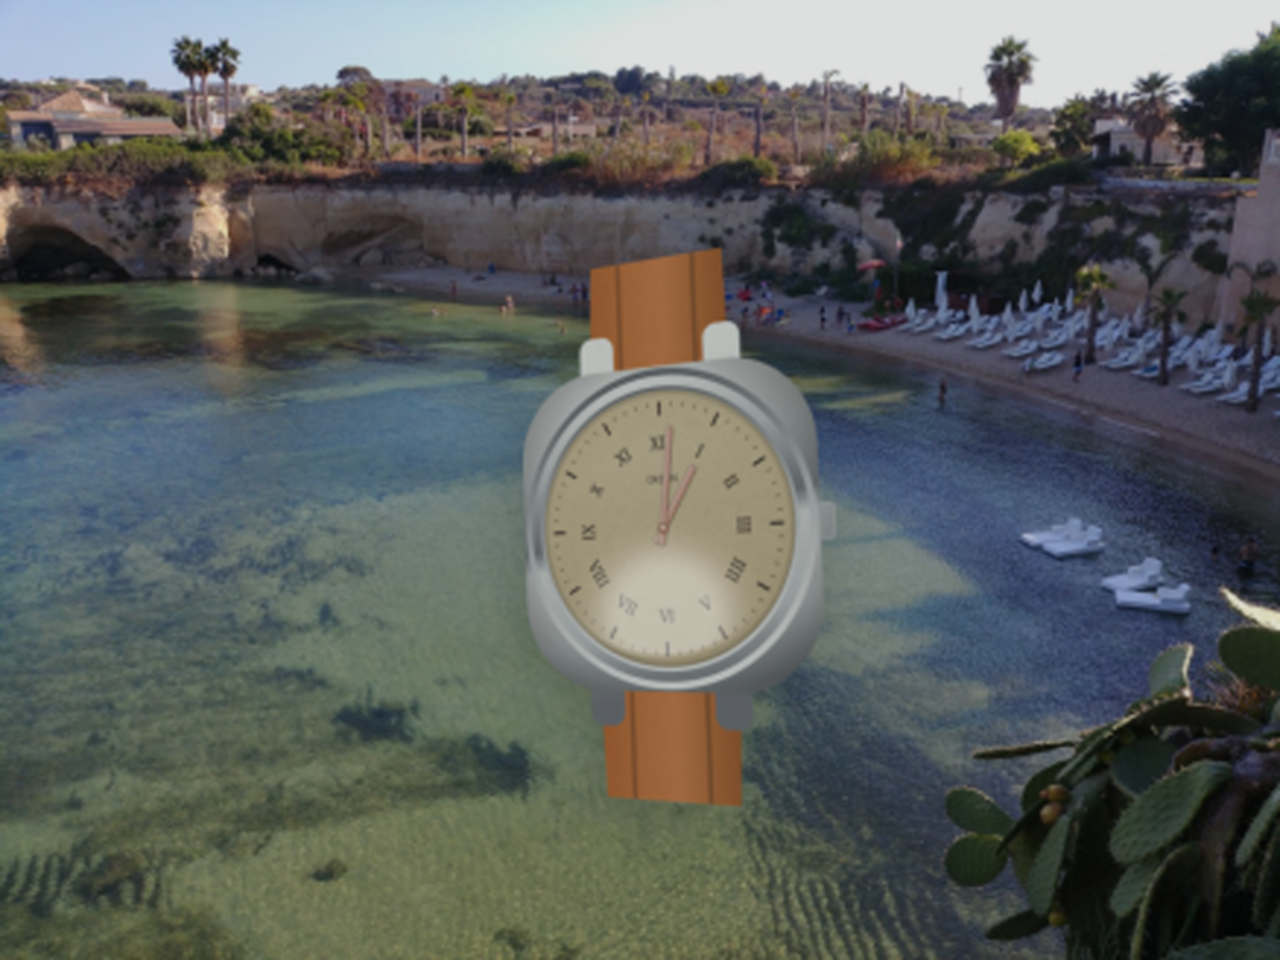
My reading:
1 h 01 min
